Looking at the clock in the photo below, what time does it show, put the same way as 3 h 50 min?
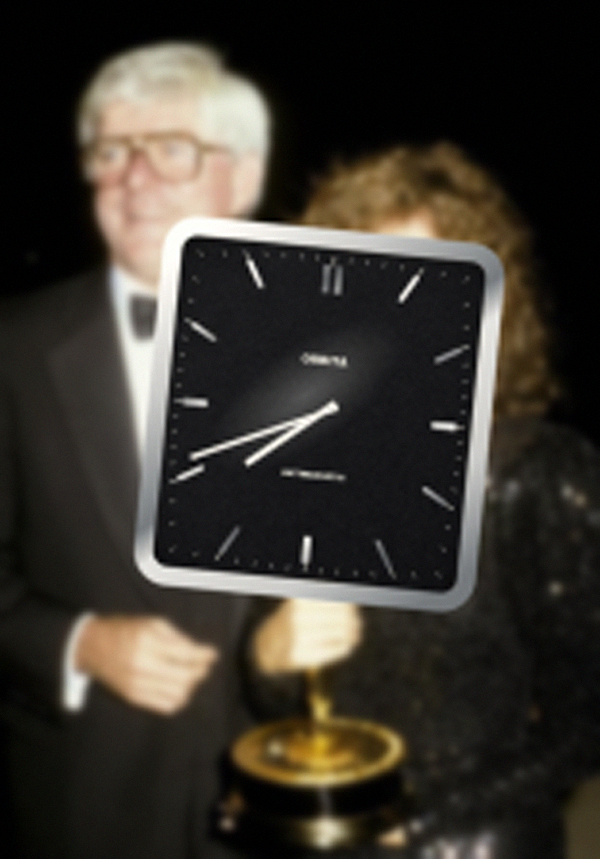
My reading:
7 h 41 min
